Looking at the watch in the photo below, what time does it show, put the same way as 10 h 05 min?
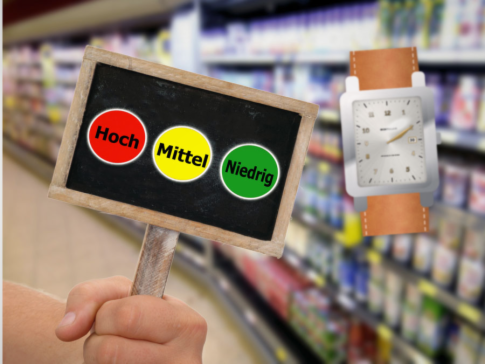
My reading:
2 h 10 min
